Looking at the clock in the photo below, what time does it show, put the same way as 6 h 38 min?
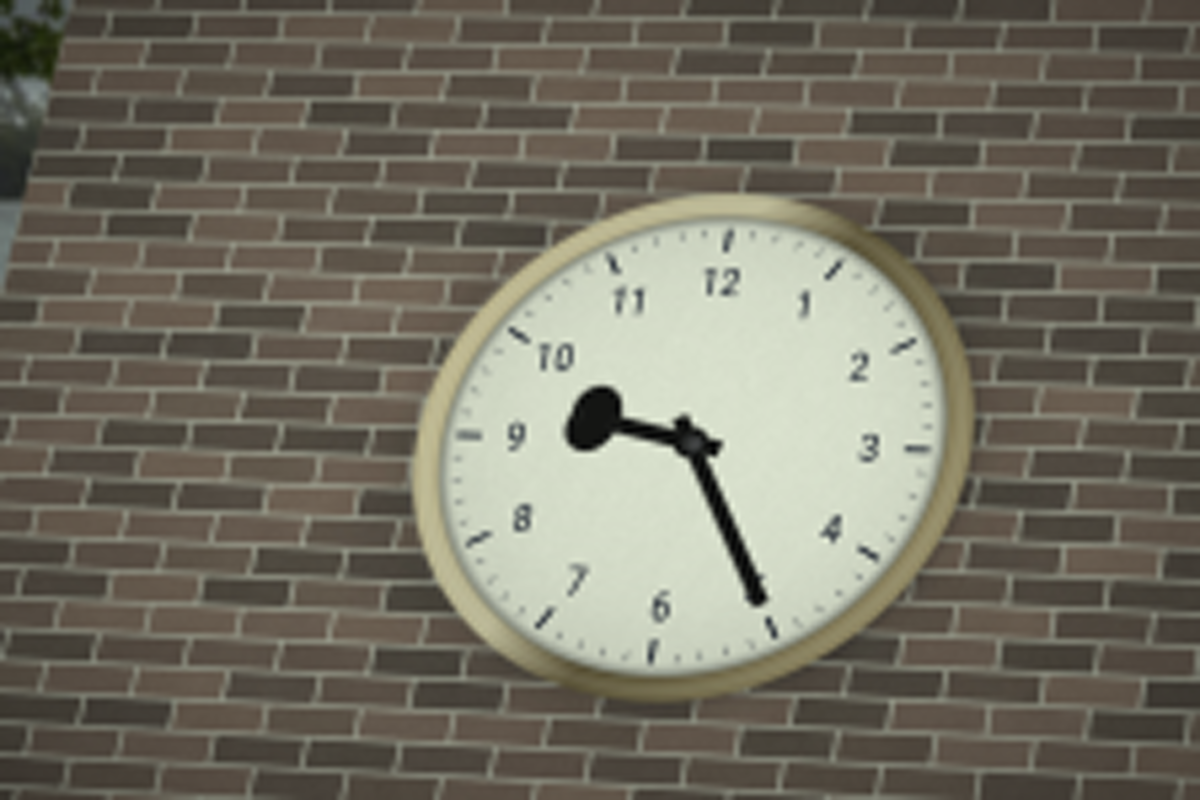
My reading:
9 h 25 min
